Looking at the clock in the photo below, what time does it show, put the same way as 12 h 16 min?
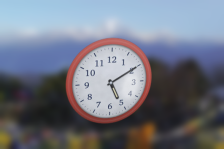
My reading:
5 h 10 min
